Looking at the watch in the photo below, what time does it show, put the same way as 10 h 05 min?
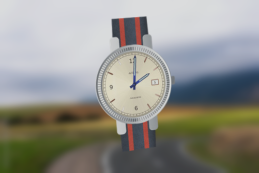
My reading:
2 h 01 min
